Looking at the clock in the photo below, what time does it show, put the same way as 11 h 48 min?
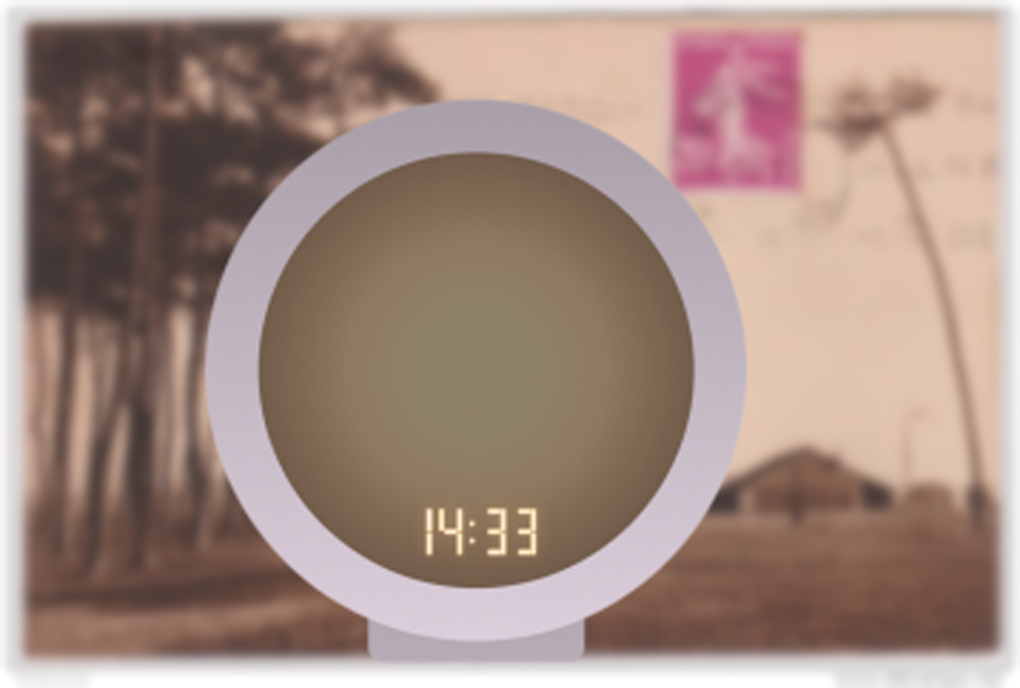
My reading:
14 h 33 min
